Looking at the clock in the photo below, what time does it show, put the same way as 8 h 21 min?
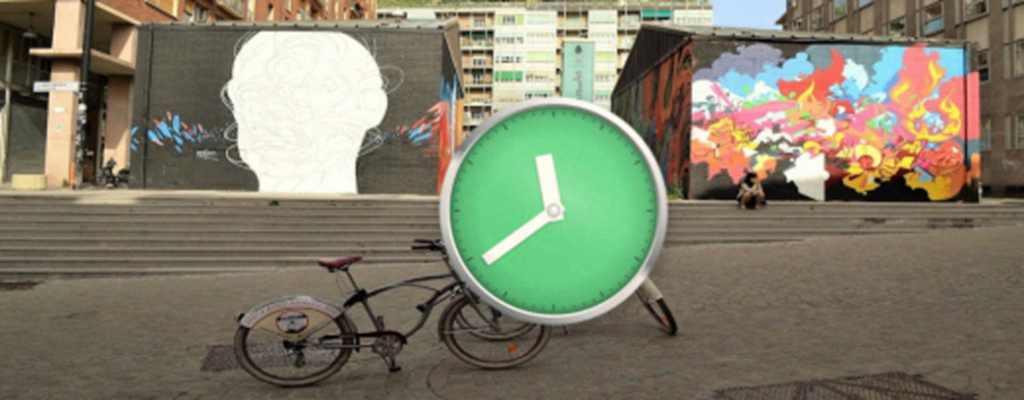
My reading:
11 h 39 min
